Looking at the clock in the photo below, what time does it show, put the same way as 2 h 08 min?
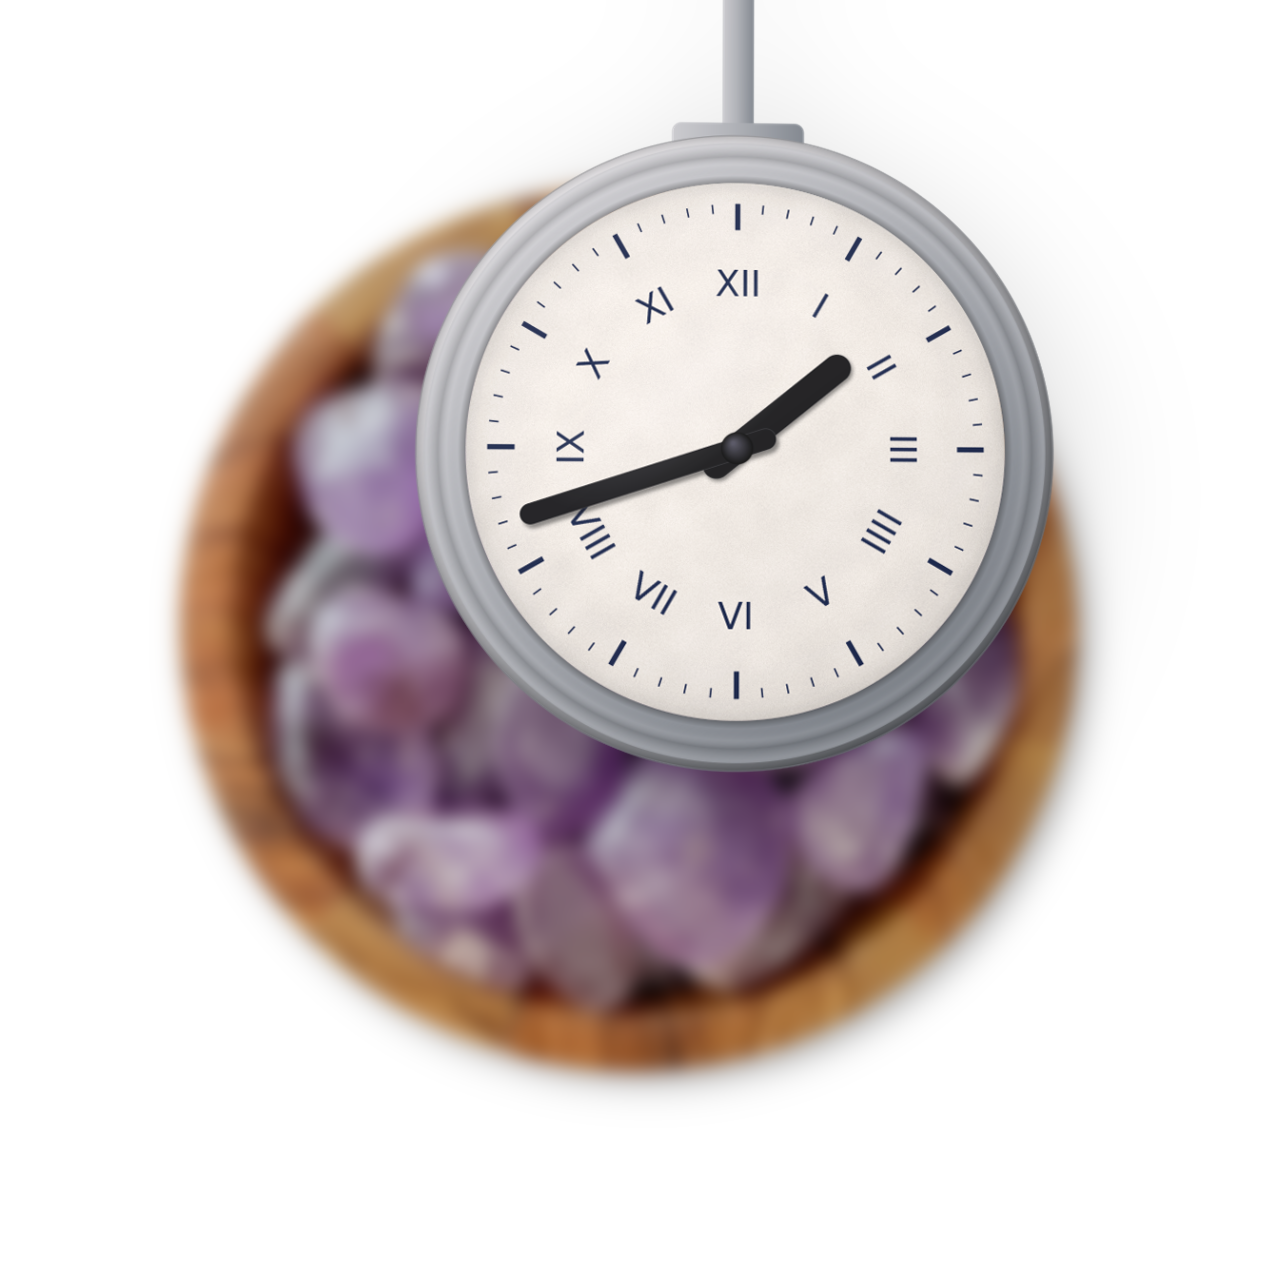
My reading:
1 h 42 min
